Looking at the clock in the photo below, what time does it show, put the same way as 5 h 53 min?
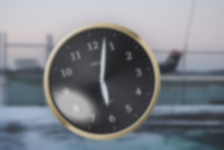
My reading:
6 h 03 min
